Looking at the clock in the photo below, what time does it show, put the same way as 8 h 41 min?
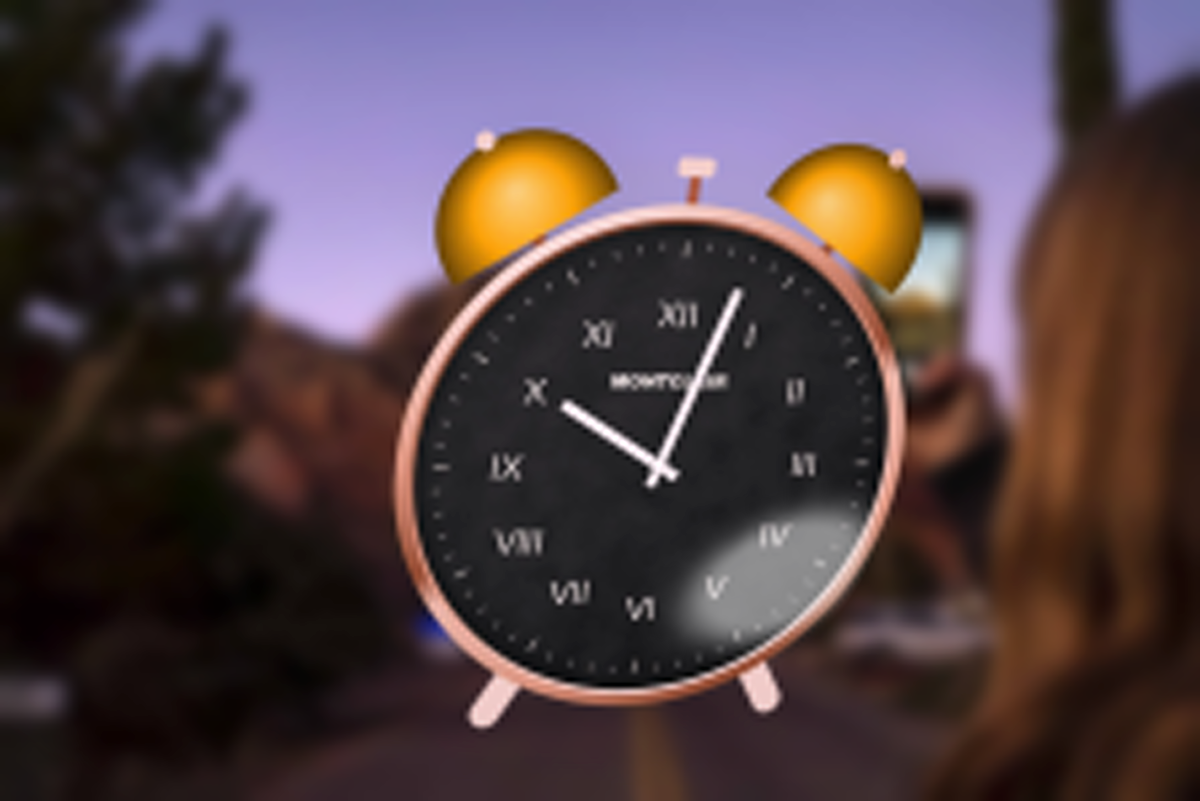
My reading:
10 h 03 min
